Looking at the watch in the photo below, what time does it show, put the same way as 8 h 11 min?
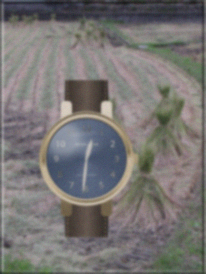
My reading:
12 h 31 min
